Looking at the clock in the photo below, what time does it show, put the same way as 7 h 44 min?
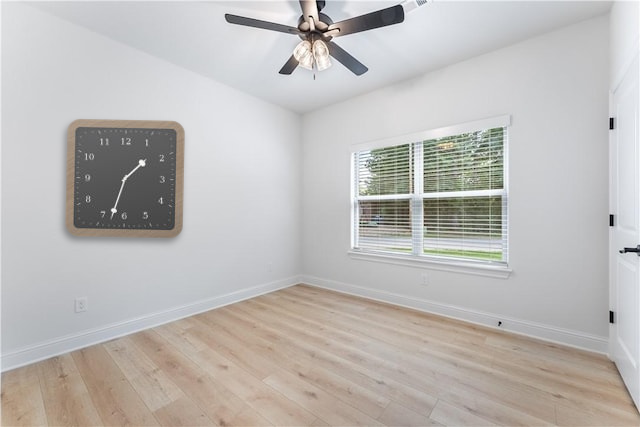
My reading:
1 h 33 min
